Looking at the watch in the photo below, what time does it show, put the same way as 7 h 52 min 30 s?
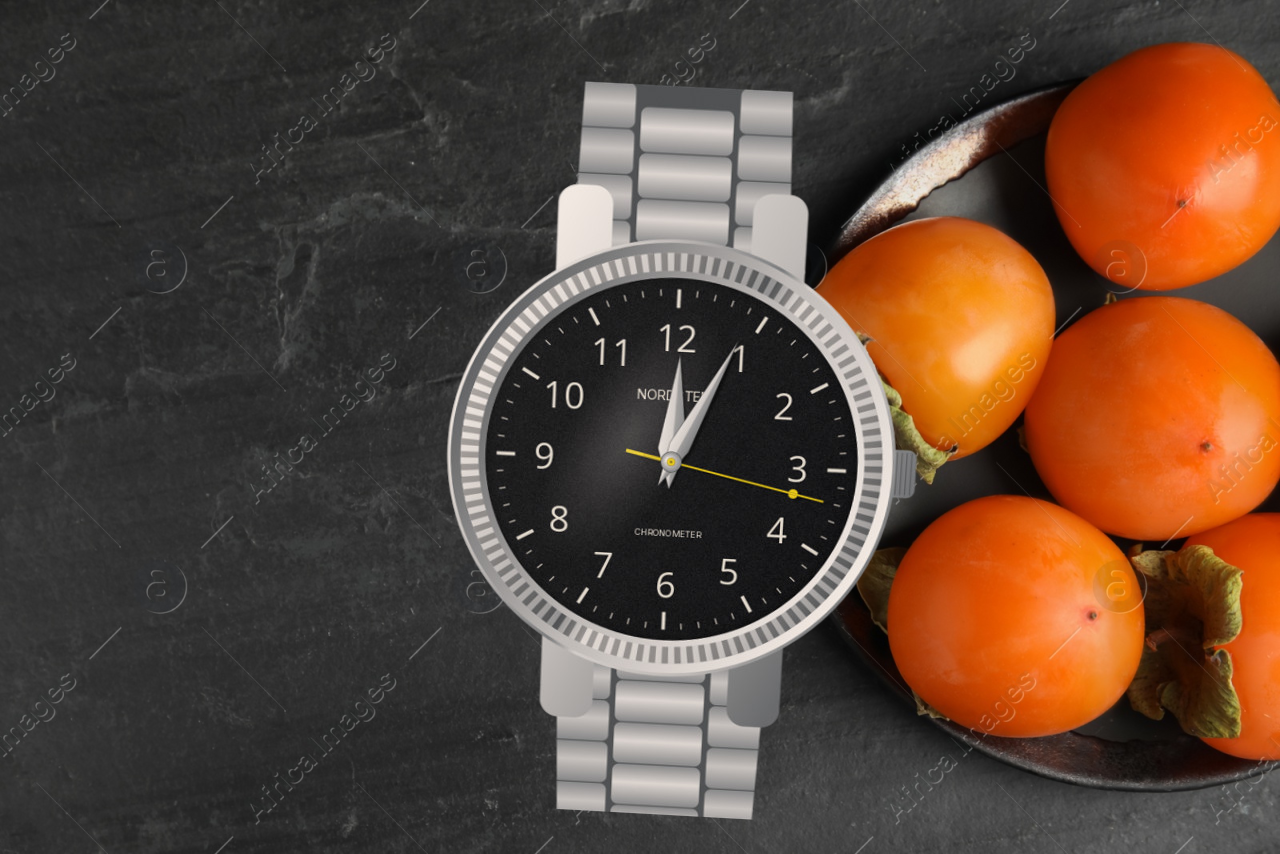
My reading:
12 h 04 min 17 s
